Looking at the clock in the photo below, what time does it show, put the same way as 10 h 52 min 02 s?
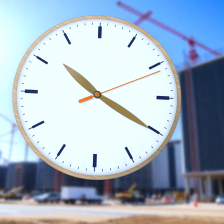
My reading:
10 h 20 min 11 s
